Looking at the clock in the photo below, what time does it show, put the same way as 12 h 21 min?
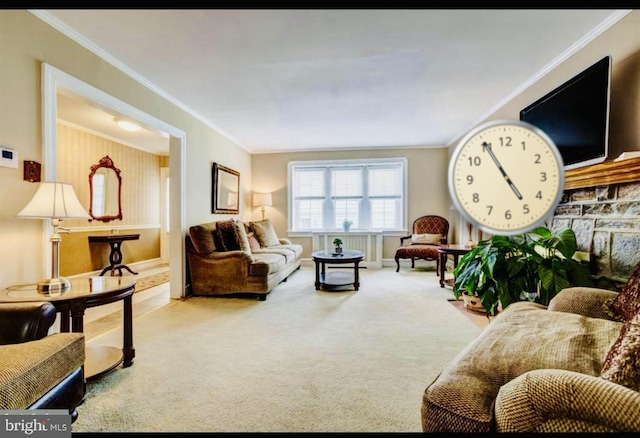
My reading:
4 h 55 min
